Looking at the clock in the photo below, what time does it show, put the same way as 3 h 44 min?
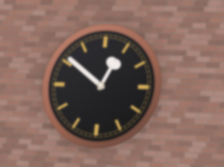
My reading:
12 h 51 min
